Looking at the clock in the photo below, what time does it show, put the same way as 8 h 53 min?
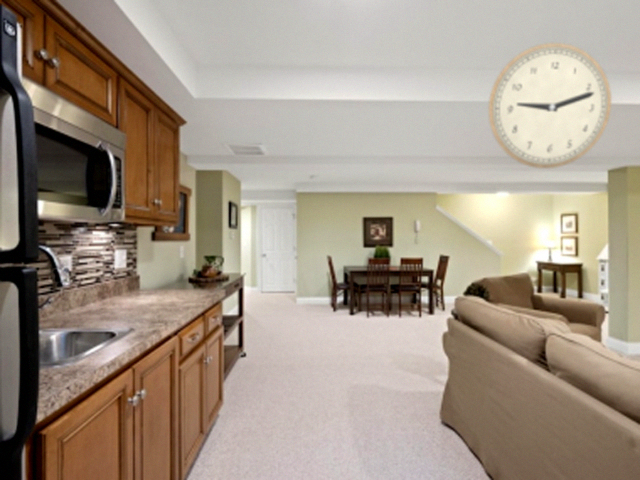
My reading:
9 h 12 min
